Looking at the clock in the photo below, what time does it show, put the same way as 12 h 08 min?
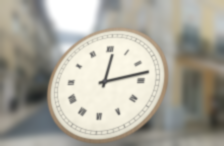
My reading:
12 h 13 min
